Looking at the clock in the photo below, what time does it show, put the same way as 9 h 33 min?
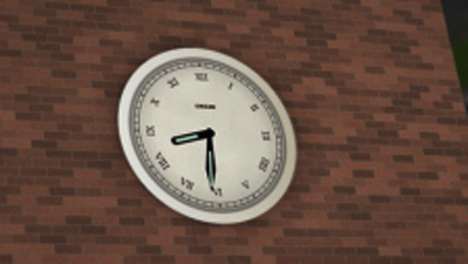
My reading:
8 h 31 min
